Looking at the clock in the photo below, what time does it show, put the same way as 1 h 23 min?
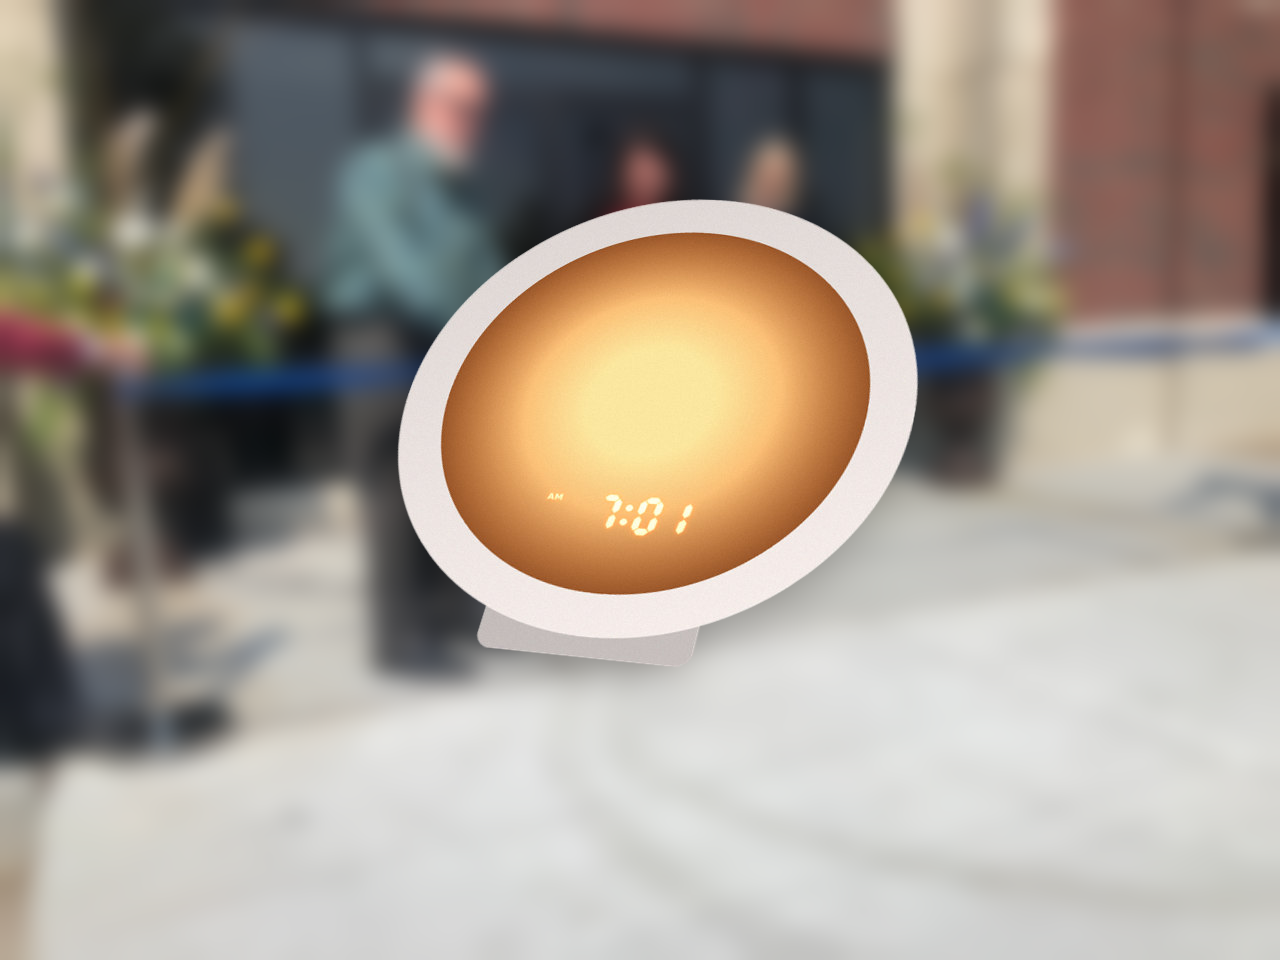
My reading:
7 h 01 min
